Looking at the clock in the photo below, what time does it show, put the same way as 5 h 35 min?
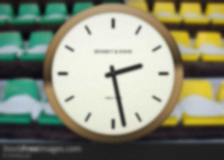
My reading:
2 h 28 min
